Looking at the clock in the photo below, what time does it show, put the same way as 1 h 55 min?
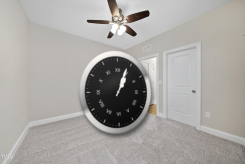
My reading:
1 h 04 min
